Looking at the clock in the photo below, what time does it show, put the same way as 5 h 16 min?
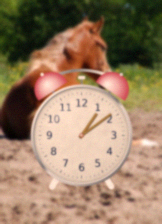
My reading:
1 h 09 min
